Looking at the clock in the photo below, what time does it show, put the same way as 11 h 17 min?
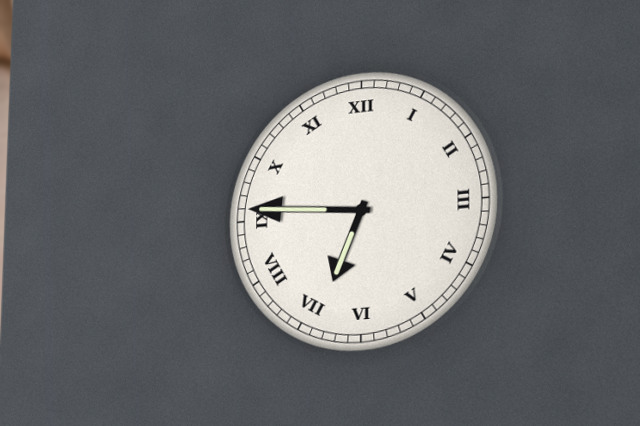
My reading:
6 h 46 min
